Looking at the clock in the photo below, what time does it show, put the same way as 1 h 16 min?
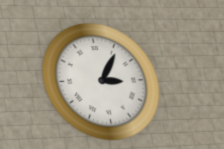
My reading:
3 h 06 min
